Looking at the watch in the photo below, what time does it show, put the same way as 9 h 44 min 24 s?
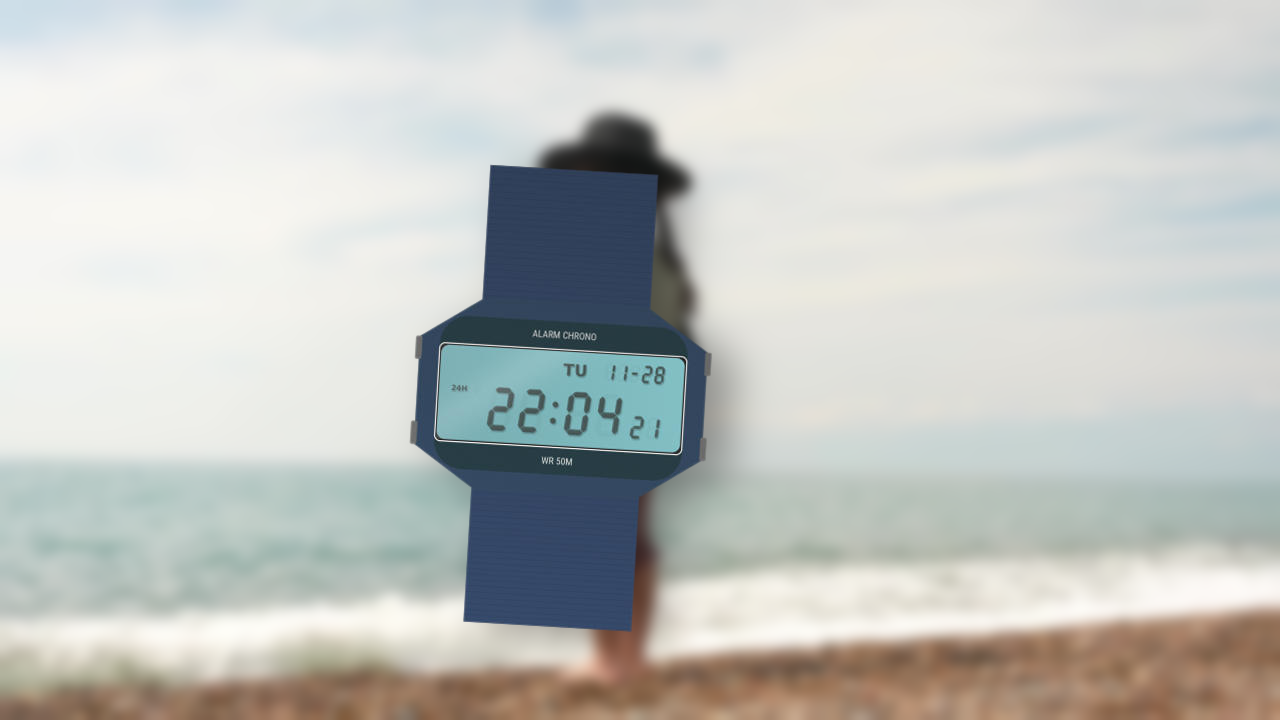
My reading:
22 h 04 min 21 s
